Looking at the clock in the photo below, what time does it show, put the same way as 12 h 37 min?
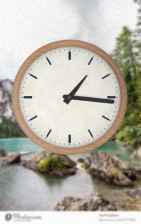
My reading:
1 h 16 min
